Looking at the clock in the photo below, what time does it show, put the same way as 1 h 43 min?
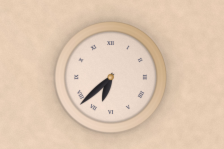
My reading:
6 h 38 min
